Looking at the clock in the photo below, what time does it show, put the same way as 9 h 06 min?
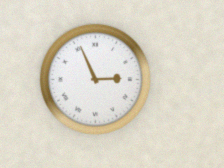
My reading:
2 h 56 min
